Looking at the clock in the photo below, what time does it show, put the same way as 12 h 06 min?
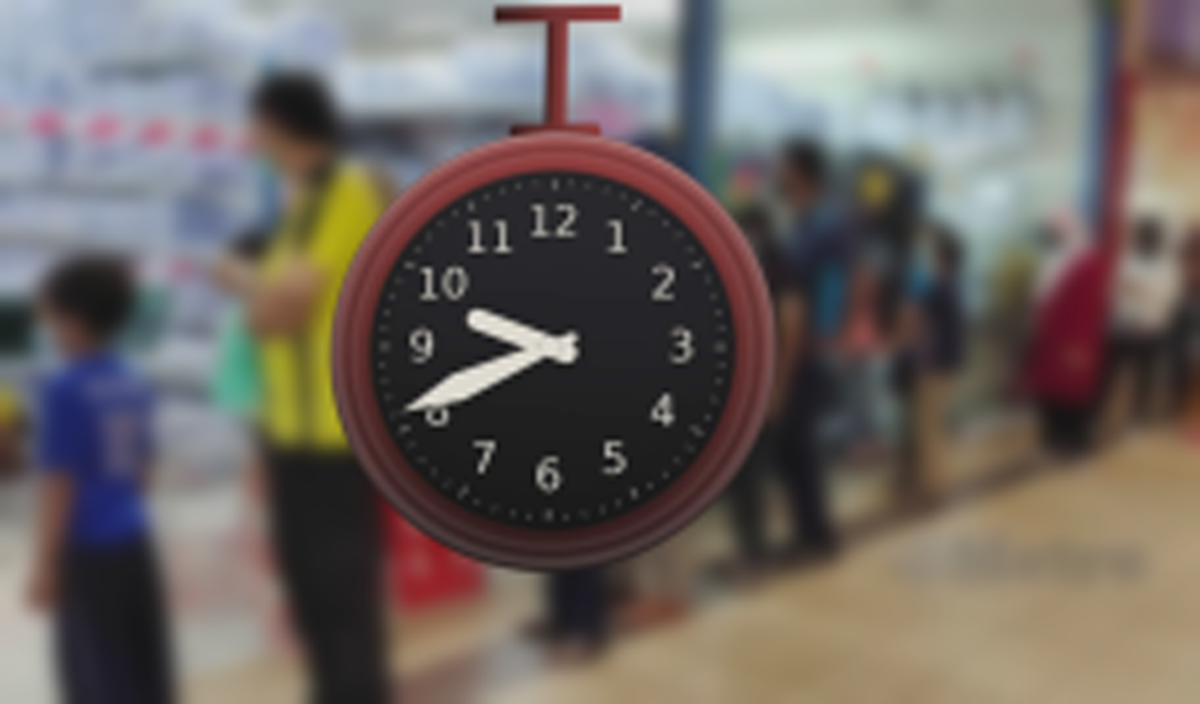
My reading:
9 h 41 min
